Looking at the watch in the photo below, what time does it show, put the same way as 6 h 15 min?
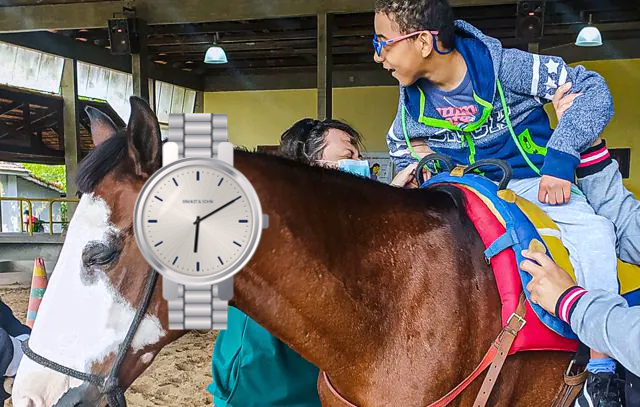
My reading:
6 h 10 min
